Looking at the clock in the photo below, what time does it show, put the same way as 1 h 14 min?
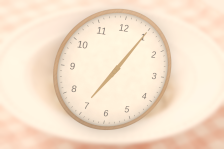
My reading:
7 h 05 min
